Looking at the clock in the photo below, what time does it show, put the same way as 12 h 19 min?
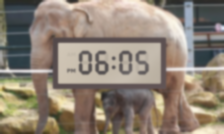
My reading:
6 h 05 min
